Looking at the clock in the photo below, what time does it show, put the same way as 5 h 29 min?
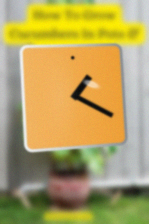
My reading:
1 h 20 min
